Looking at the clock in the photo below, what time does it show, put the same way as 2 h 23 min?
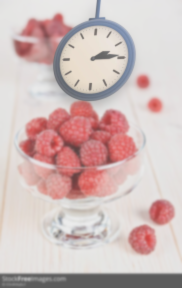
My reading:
2 h 14 min
